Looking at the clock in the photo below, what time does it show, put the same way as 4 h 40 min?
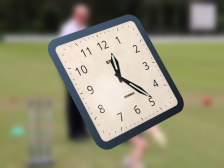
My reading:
12 h 24 min
